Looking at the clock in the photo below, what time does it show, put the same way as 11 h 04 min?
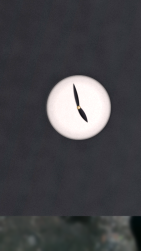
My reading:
4 h 58 min
